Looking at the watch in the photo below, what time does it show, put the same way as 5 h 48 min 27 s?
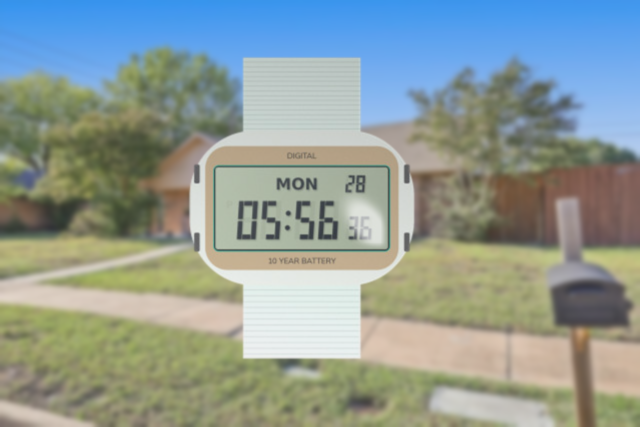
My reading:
5 h 56 min 36 s
